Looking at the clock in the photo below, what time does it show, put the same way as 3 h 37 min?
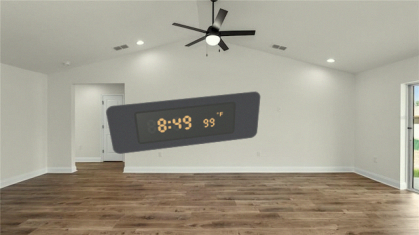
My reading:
8 h 49 min
